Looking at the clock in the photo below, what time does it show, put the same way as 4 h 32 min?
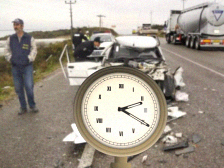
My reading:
2 h 20 min
